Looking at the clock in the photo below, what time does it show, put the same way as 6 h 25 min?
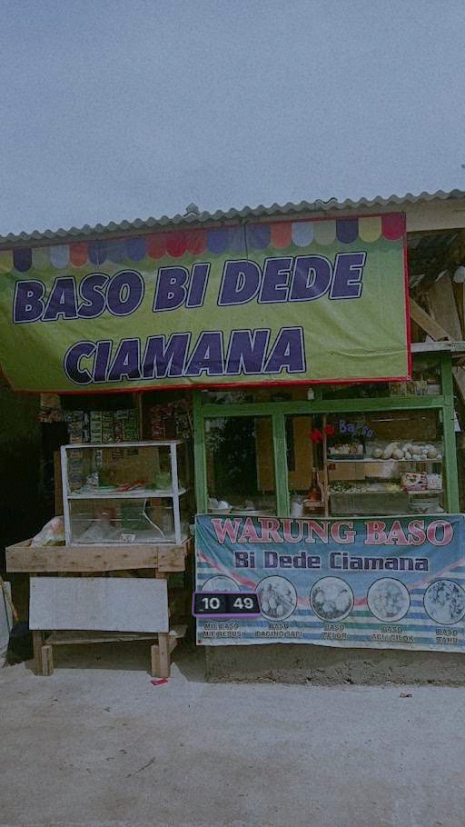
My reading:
10 h 49 min
